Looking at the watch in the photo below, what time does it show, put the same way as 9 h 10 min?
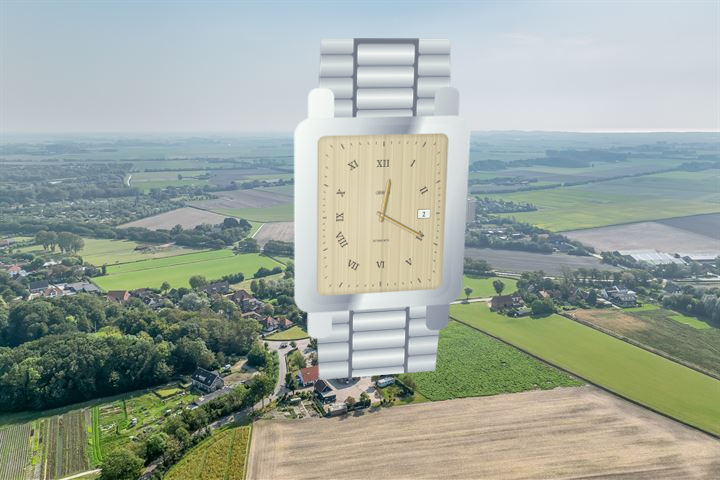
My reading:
12 h 20 min
